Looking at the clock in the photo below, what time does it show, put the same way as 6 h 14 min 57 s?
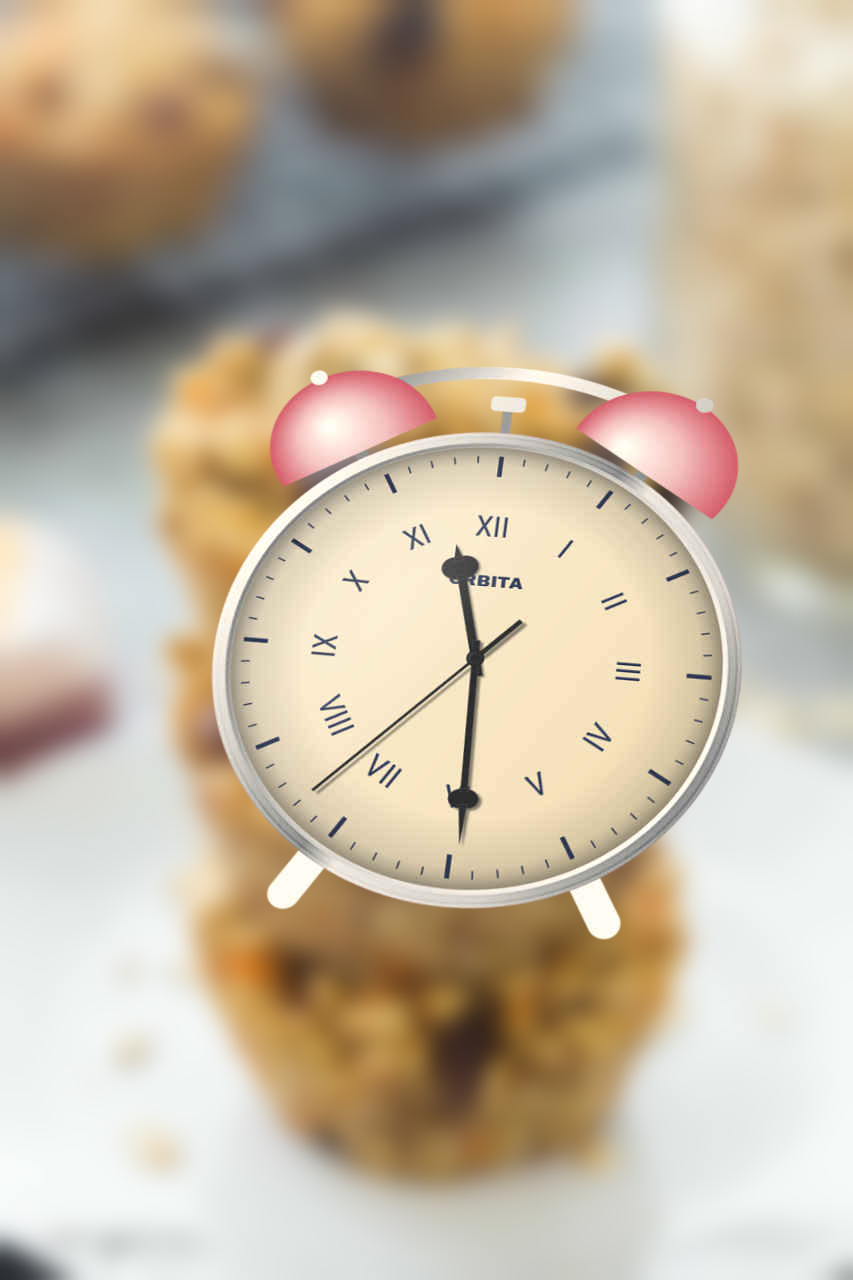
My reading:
11 h 29 min 37 s
